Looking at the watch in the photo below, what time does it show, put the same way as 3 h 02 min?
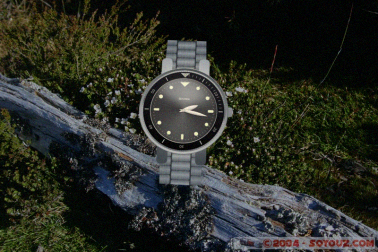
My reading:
2 h 17 min
